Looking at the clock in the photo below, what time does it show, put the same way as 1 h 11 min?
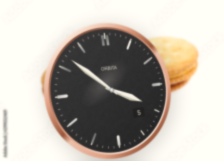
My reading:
3 h 52 min
